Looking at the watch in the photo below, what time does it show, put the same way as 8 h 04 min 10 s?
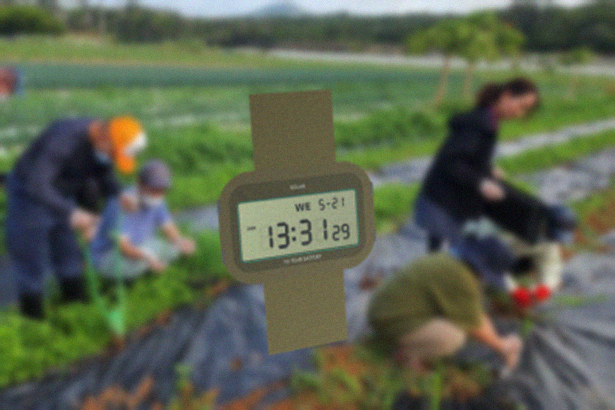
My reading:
13 h 31 min 29 s
